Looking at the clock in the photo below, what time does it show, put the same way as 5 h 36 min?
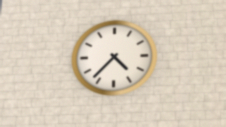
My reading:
4 h 37 min
